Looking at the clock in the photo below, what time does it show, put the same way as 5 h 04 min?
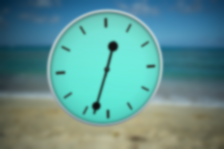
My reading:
12 h 33 min
